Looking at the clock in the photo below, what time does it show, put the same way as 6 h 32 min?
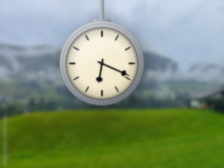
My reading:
6 h 19 min
